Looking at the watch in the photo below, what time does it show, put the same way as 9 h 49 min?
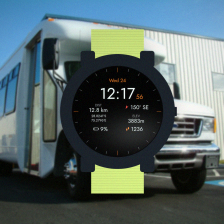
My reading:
12 h 17 min
